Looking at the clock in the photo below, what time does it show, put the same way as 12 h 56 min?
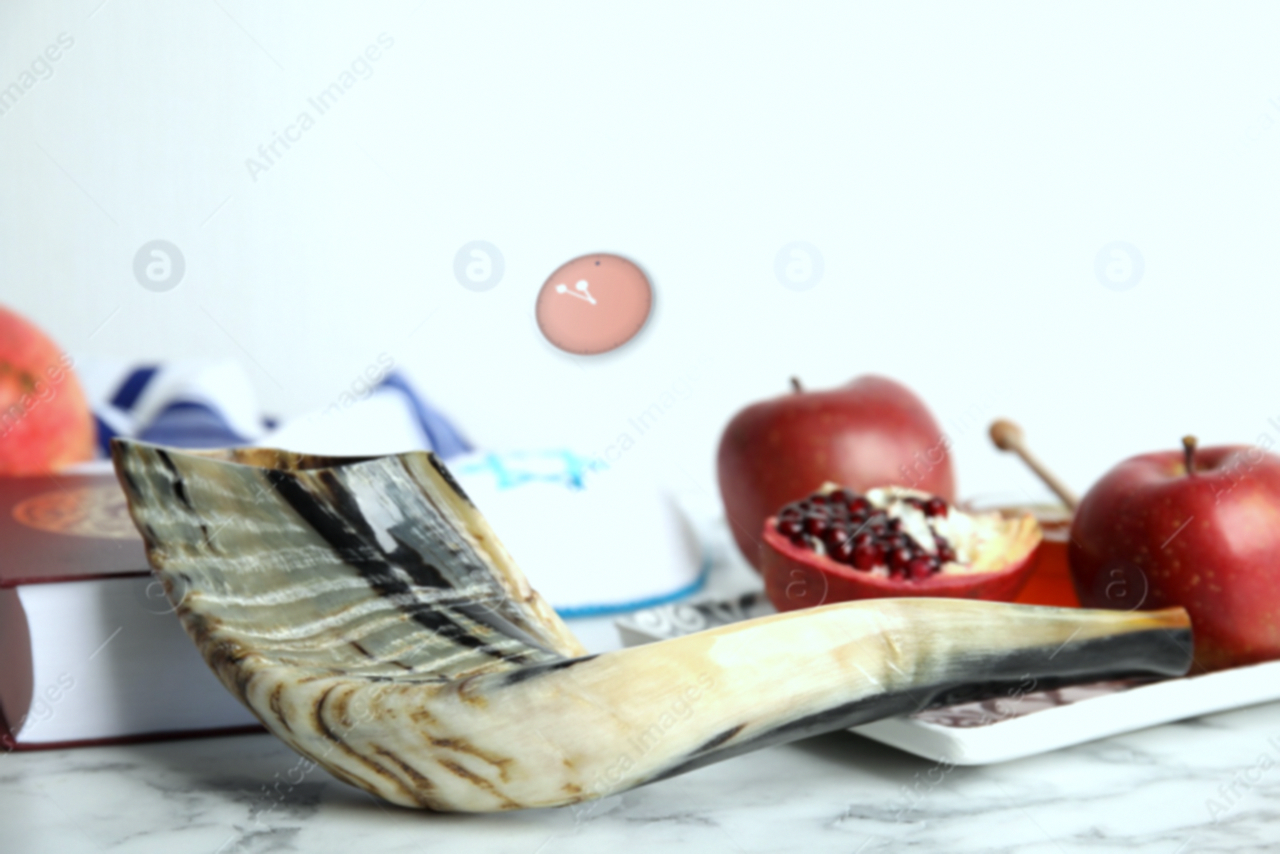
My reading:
10 h 49 min
